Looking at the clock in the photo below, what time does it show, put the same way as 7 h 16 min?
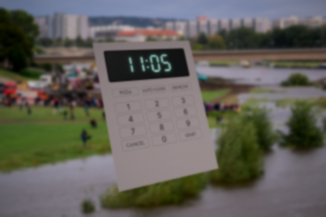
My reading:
11 h 05 min
